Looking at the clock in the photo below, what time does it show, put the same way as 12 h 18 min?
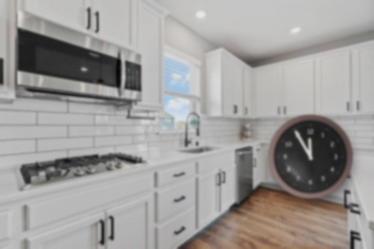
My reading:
11 h 55 min
